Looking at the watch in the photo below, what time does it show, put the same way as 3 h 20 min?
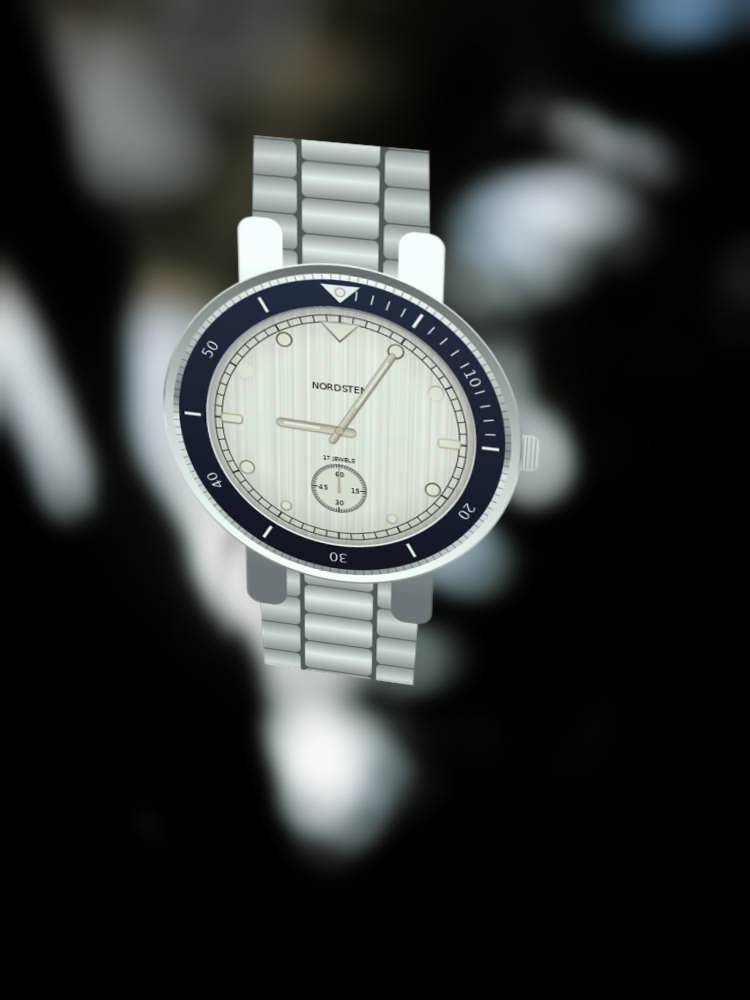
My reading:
9 h 05 min
